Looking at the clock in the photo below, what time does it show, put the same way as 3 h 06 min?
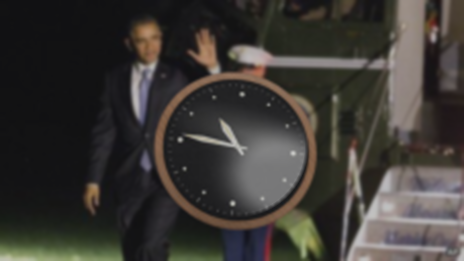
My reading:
10 h 46 min
